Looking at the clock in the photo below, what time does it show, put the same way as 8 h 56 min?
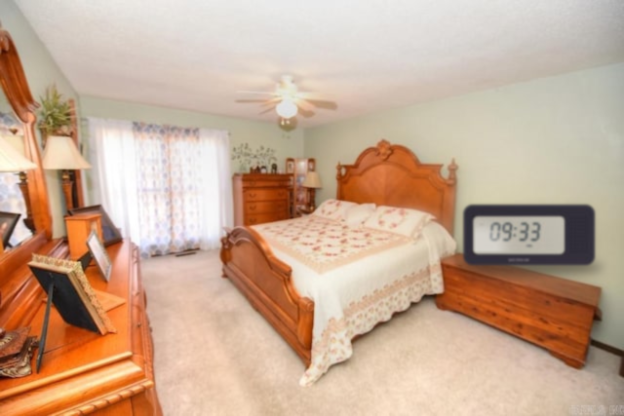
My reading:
9 h 33 min
